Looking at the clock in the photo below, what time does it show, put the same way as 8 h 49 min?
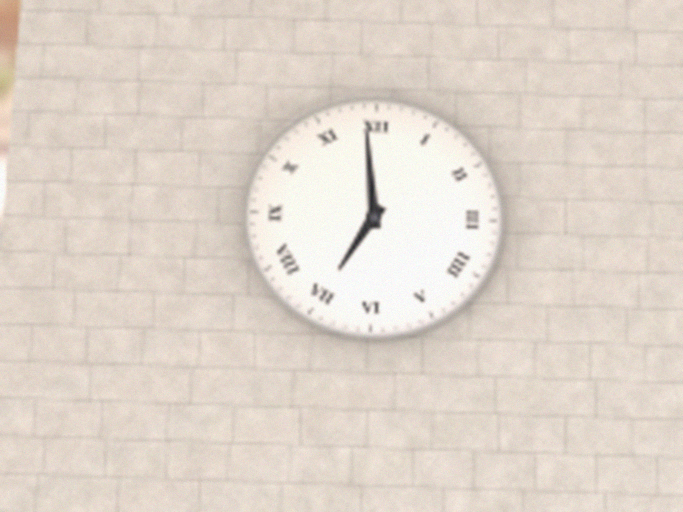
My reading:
6 h 59 min
